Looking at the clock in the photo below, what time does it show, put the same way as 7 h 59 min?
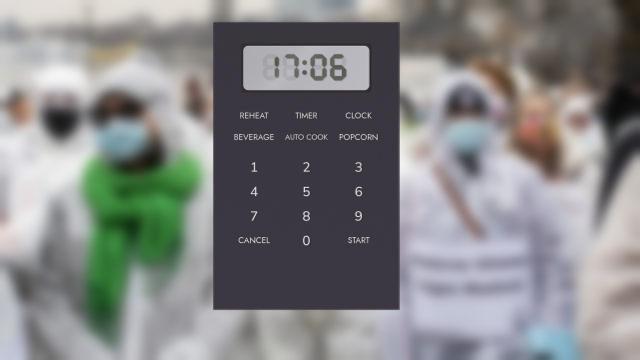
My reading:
17 h 06 min
